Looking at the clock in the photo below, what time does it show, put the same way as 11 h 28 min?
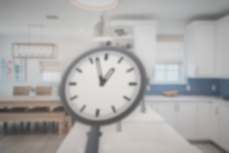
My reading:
12 h 57 min
